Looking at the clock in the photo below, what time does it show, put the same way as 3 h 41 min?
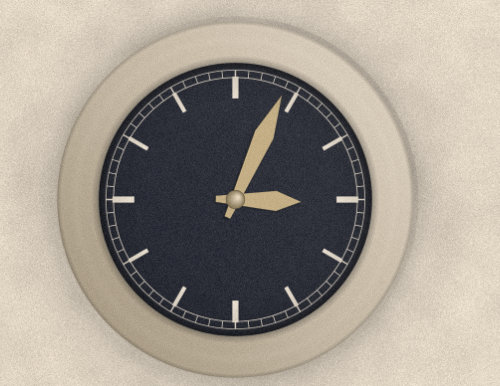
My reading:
3 h 04 min
